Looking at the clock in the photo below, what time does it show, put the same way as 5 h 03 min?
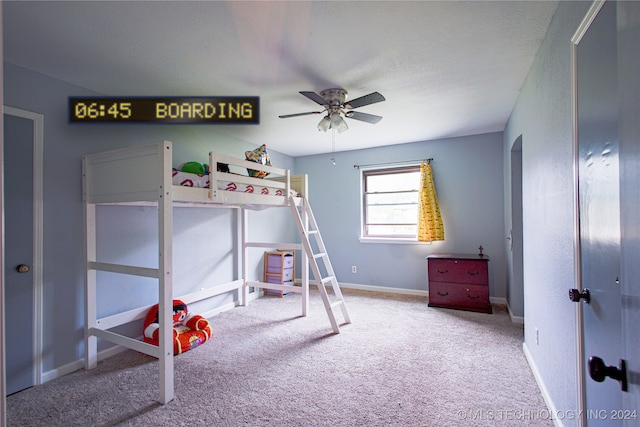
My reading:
6 h 45 min
